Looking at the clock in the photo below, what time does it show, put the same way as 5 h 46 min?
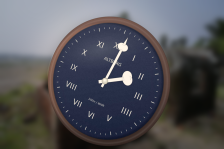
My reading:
2 h 01 min
